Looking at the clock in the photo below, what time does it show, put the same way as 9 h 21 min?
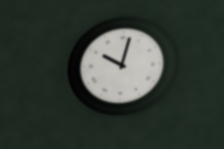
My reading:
10 h 02 min
